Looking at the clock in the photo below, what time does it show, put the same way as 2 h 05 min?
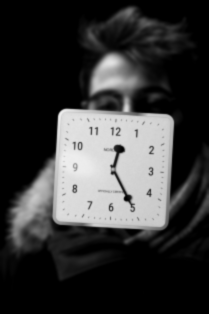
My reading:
12 h 25 min
